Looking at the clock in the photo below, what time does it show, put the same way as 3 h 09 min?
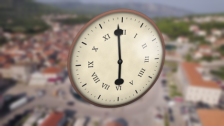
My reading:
5 h 59 min
